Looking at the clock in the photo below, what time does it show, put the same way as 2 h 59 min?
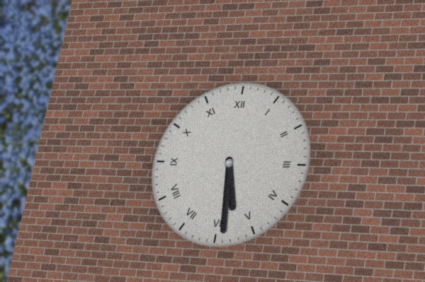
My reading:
5 h 29 min
